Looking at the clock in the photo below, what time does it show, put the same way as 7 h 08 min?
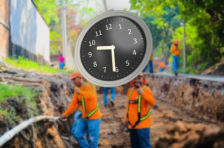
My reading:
9 h 31 min
